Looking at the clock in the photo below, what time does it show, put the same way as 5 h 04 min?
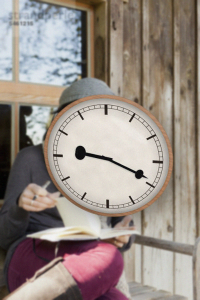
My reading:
9 h 19 min
